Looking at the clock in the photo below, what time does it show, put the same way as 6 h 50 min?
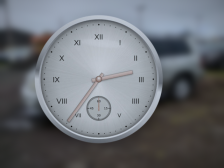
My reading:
2 h 36 min
